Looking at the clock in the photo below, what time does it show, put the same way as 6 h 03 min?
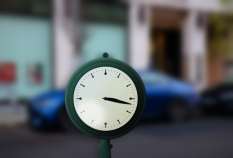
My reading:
3 h 17 min
